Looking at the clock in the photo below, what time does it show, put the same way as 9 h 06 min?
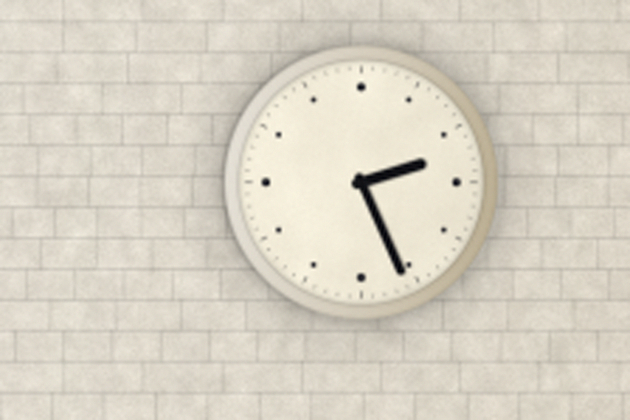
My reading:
2 h 26 min
